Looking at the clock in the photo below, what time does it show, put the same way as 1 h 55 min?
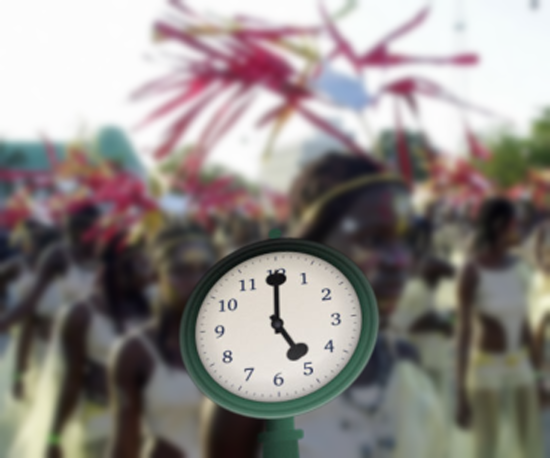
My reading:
5 h 00 min
